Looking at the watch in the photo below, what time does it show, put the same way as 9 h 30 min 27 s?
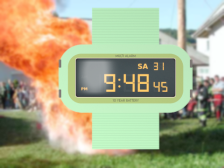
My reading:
9 h 48 min 45 s
